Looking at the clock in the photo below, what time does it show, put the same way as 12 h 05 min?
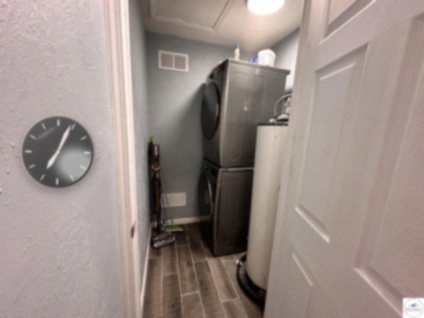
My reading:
7 h 04 min
